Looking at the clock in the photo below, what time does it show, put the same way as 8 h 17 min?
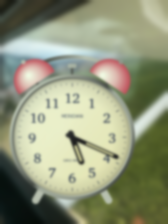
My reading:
5 h 19 min
